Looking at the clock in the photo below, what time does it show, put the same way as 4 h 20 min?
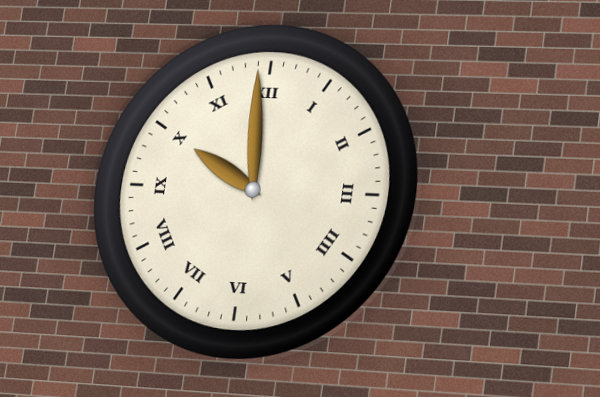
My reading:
9 h 59 min
